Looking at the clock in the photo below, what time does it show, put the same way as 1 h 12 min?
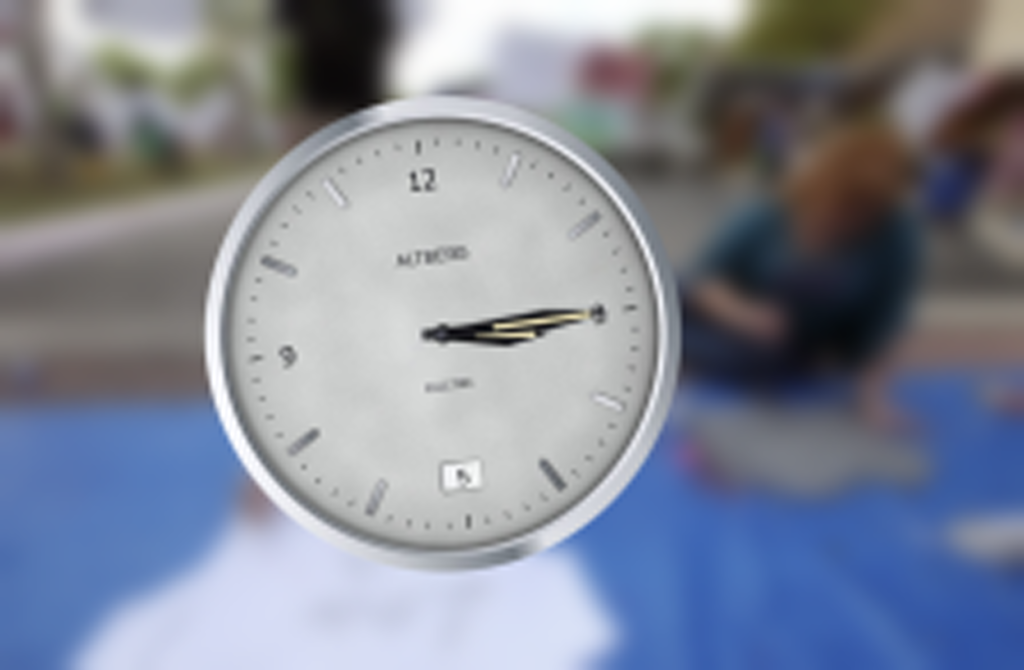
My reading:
3 h 15 min
